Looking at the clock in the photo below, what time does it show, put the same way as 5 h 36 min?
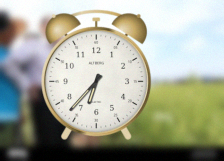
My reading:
6 h 37 min
